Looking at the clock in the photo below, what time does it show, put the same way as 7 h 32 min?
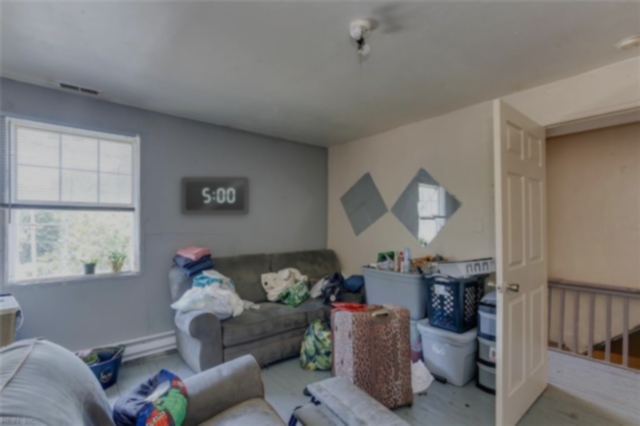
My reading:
5 h 00 min
